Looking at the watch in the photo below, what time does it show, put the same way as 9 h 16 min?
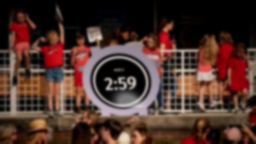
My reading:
2 h 59 min
